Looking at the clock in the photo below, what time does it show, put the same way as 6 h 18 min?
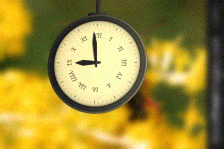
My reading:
8 h 59 min
